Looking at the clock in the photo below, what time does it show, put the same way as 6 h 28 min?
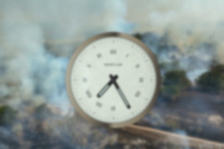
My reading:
7 h 25 min
